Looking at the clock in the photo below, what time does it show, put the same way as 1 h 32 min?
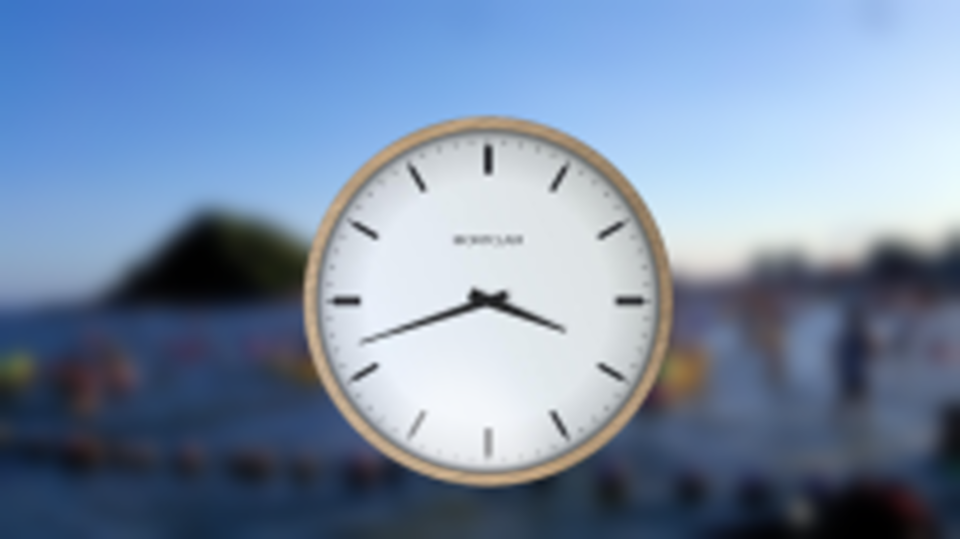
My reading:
3 h 42 min
